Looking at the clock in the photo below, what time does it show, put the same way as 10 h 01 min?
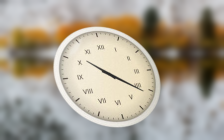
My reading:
10 h 21 min
